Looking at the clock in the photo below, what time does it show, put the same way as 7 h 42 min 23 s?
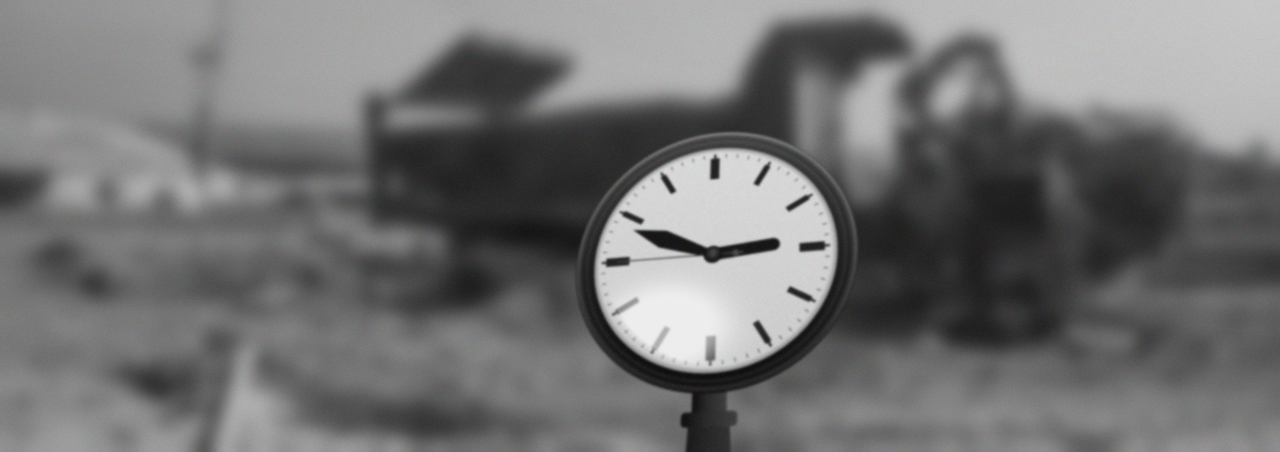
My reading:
2 h 48 min 45 s
